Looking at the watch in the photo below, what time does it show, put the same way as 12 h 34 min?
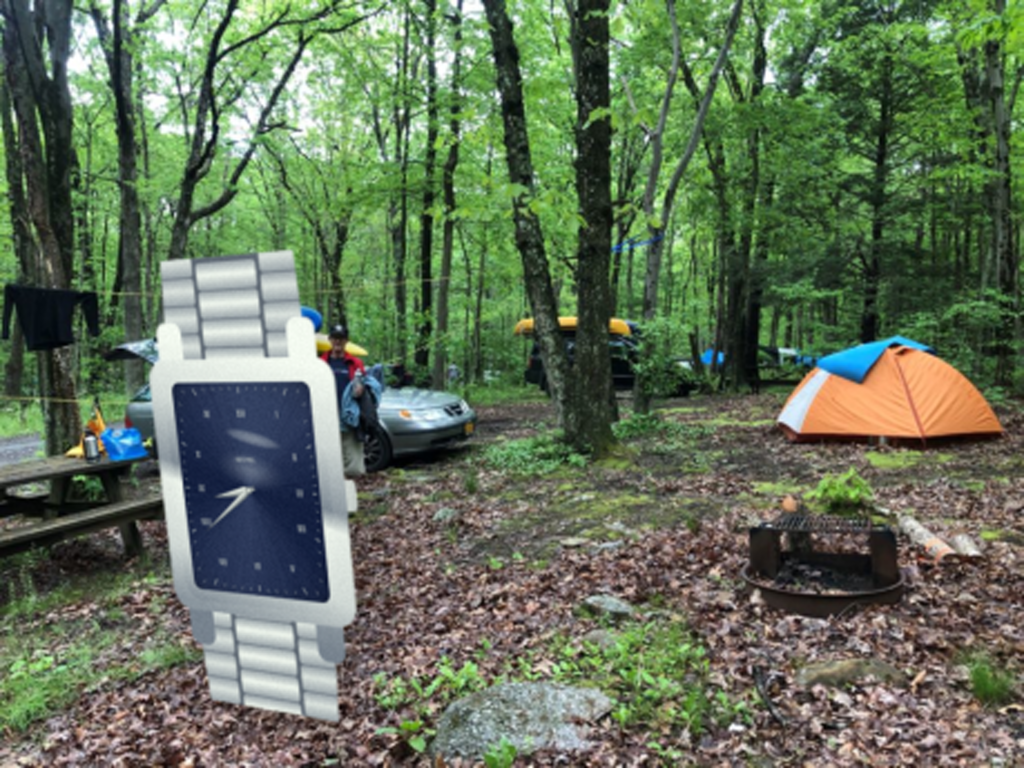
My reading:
8 h 39 min
